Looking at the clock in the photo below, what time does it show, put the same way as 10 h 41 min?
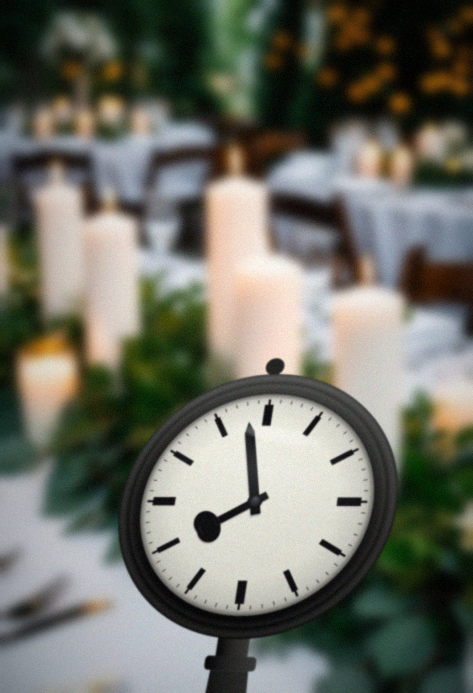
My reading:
7 h 58 min
